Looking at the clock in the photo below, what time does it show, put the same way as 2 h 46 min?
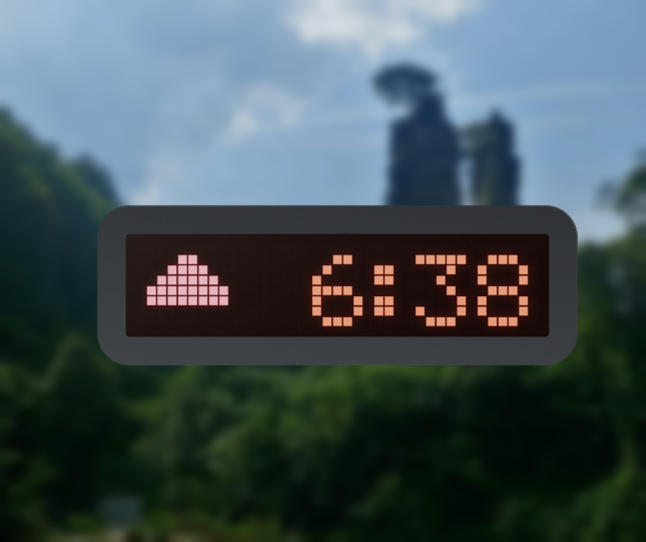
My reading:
6 h 38 min
